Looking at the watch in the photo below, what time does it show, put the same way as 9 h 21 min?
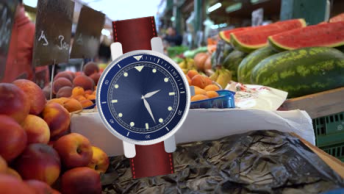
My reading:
2 h 27 min
